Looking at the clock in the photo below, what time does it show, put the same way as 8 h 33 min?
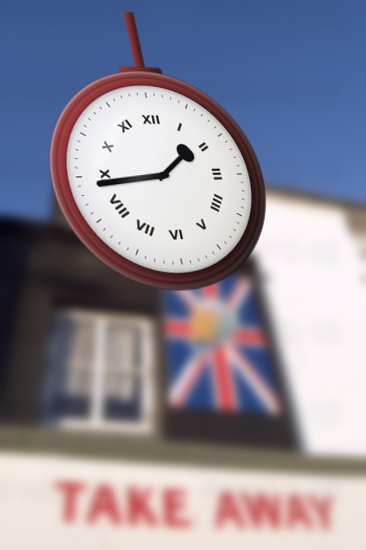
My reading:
1 h 44 min
